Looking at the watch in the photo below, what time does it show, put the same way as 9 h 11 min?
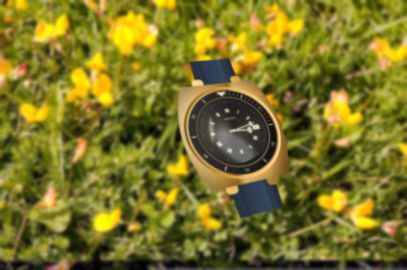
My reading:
3 h 13 min
